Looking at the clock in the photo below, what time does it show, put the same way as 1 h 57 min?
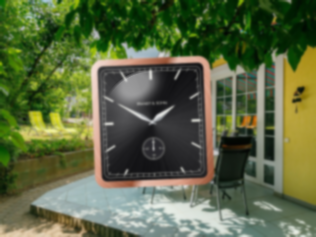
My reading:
1 h 50 min
